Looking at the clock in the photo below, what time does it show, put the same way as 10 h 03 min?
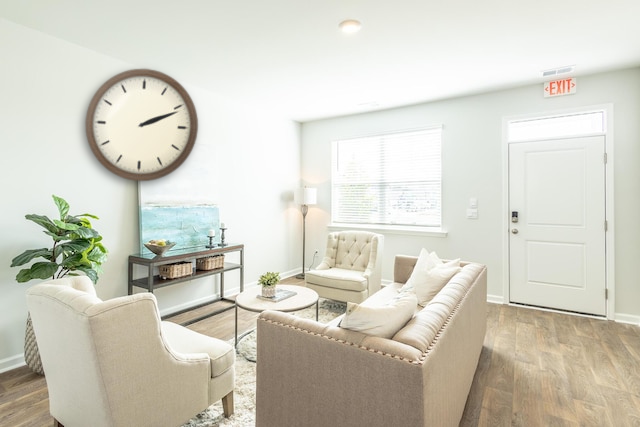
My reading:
2 h 11 min
